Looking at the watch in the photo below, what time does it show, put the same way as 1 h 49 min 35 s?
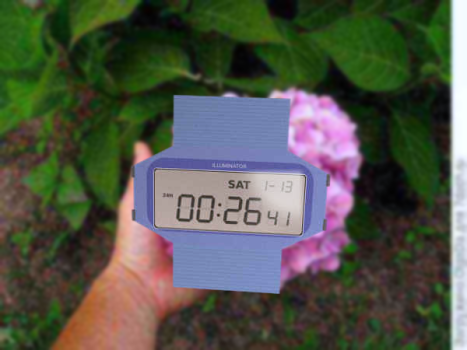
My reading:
0 h 26 min 41 s
